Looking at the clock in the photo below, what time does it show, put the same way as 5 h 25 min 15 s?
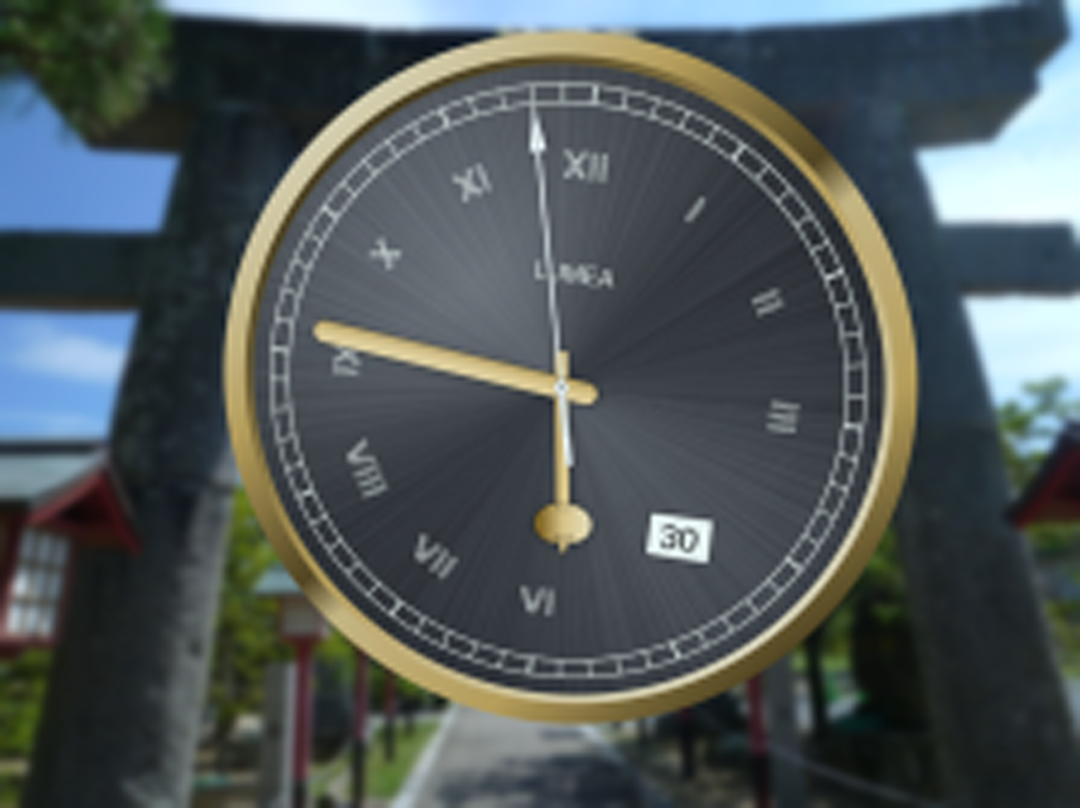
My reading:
5 h 45 min 58 s
